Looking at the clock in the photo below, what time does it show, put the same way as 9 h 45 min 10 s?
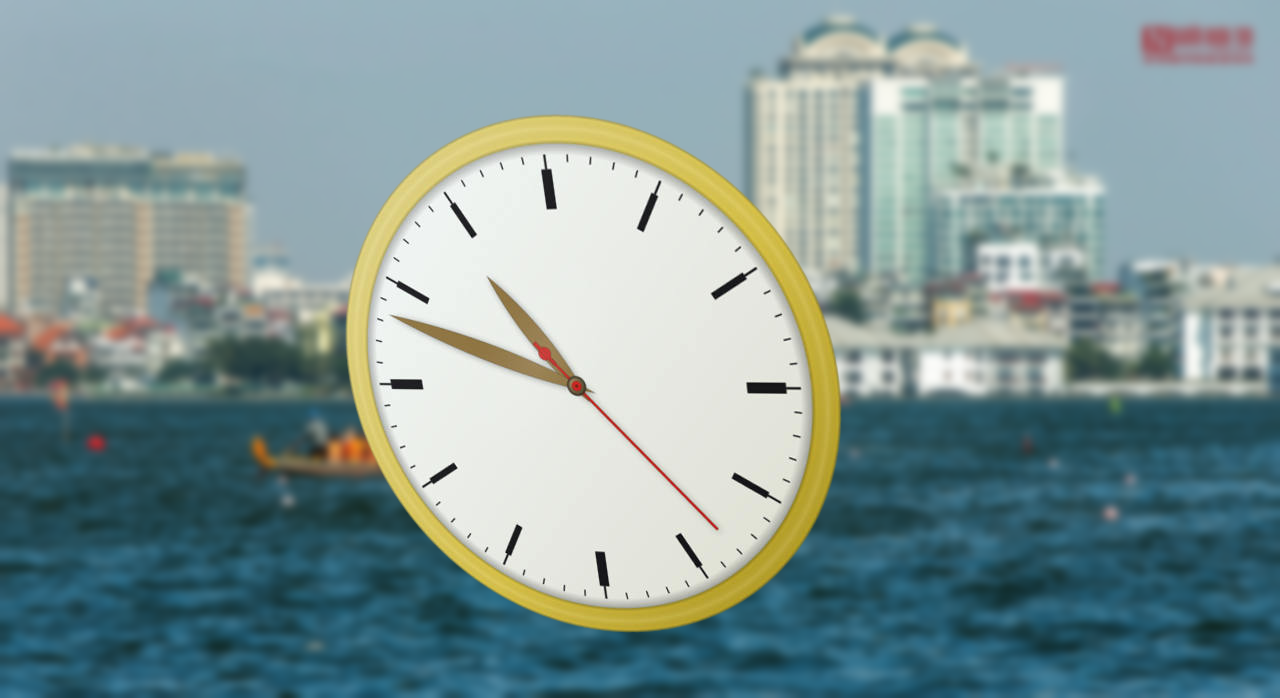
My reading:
10 h 48 min 23 s
